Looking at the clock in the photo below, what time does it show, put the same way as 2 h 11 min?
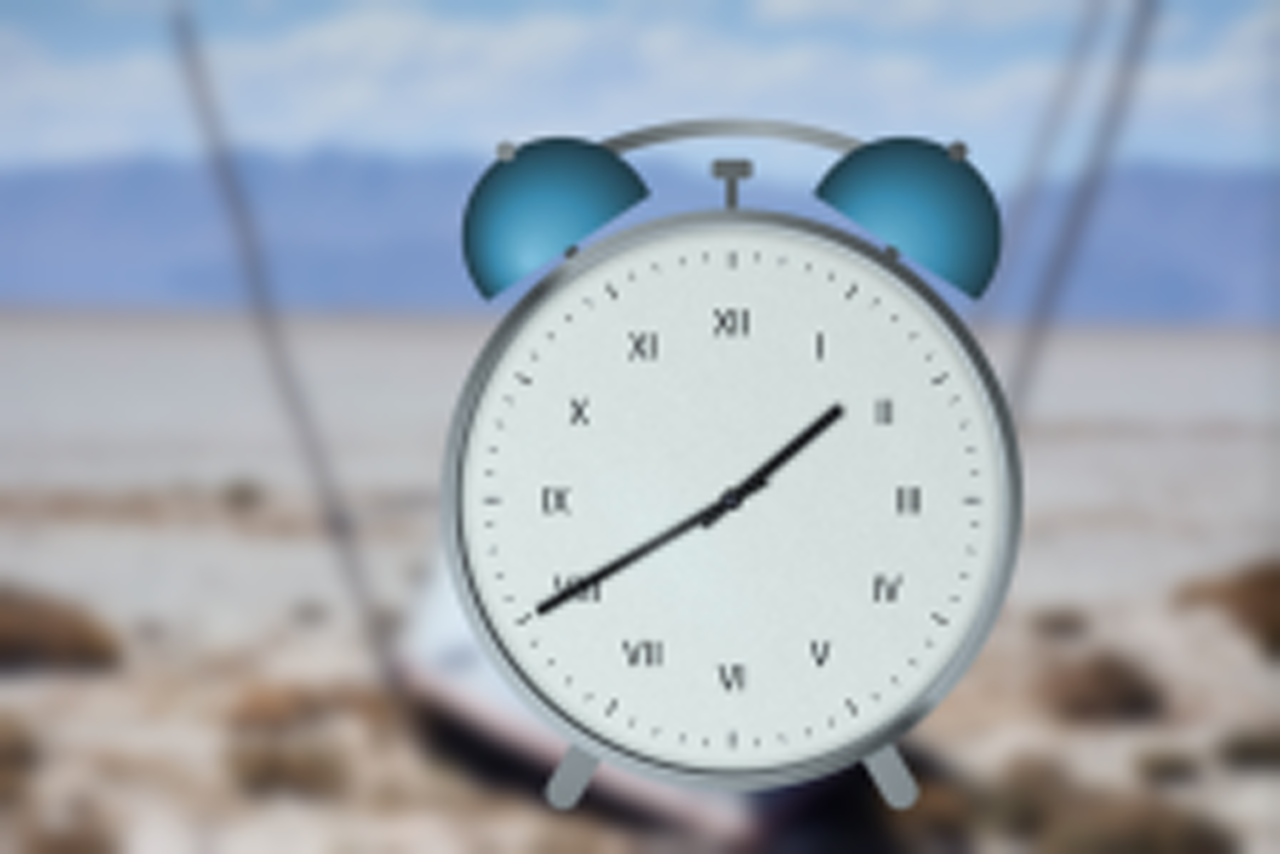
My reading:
1 h 40 min
